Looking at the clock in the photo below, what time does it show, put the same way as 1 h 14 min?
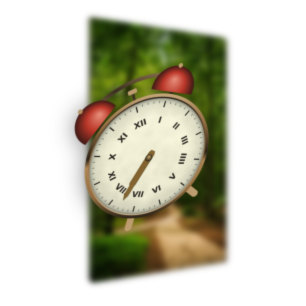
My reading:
7 h 38 min
